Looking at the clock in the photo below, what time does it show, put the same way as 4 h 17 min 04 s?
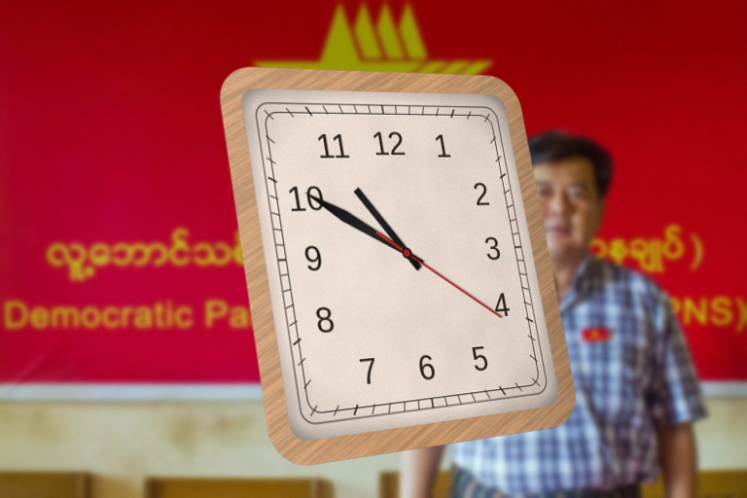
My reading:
10 h 50 min 21 s
